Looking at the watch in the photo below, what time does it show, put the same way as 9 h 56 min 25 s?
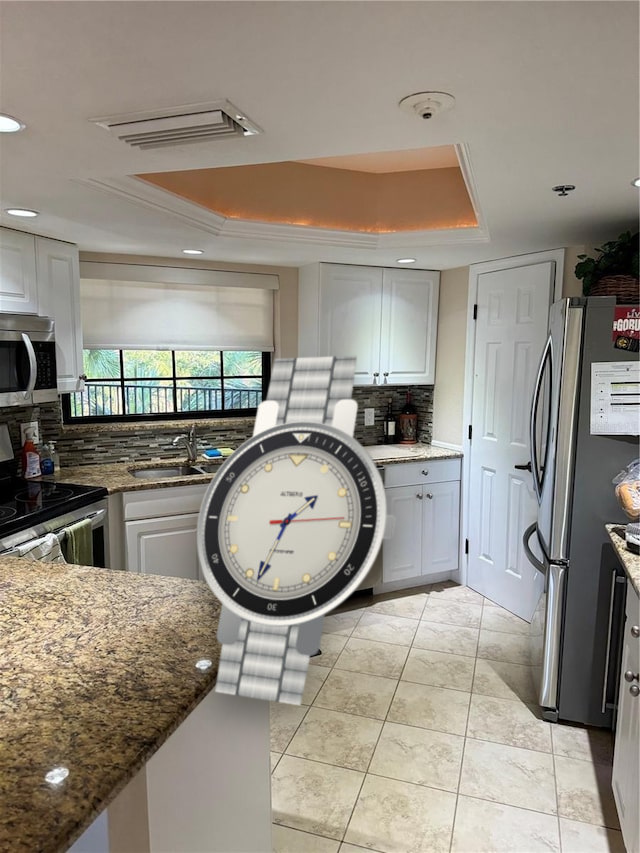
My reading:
1 h 33 min 14 s
